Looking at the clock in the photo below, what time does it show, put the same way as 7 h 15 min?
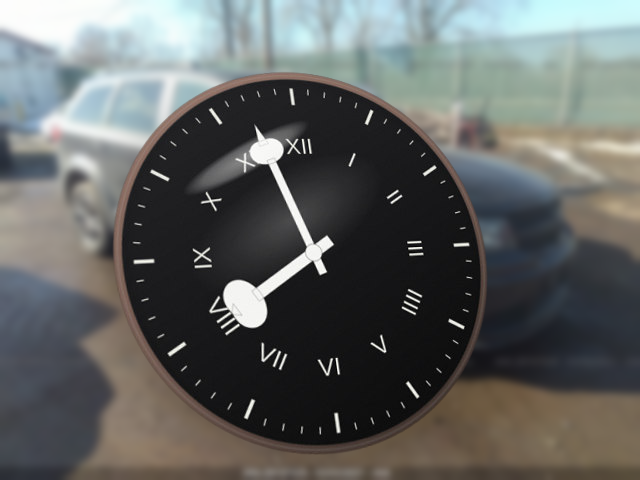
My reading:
7 h 57 min
